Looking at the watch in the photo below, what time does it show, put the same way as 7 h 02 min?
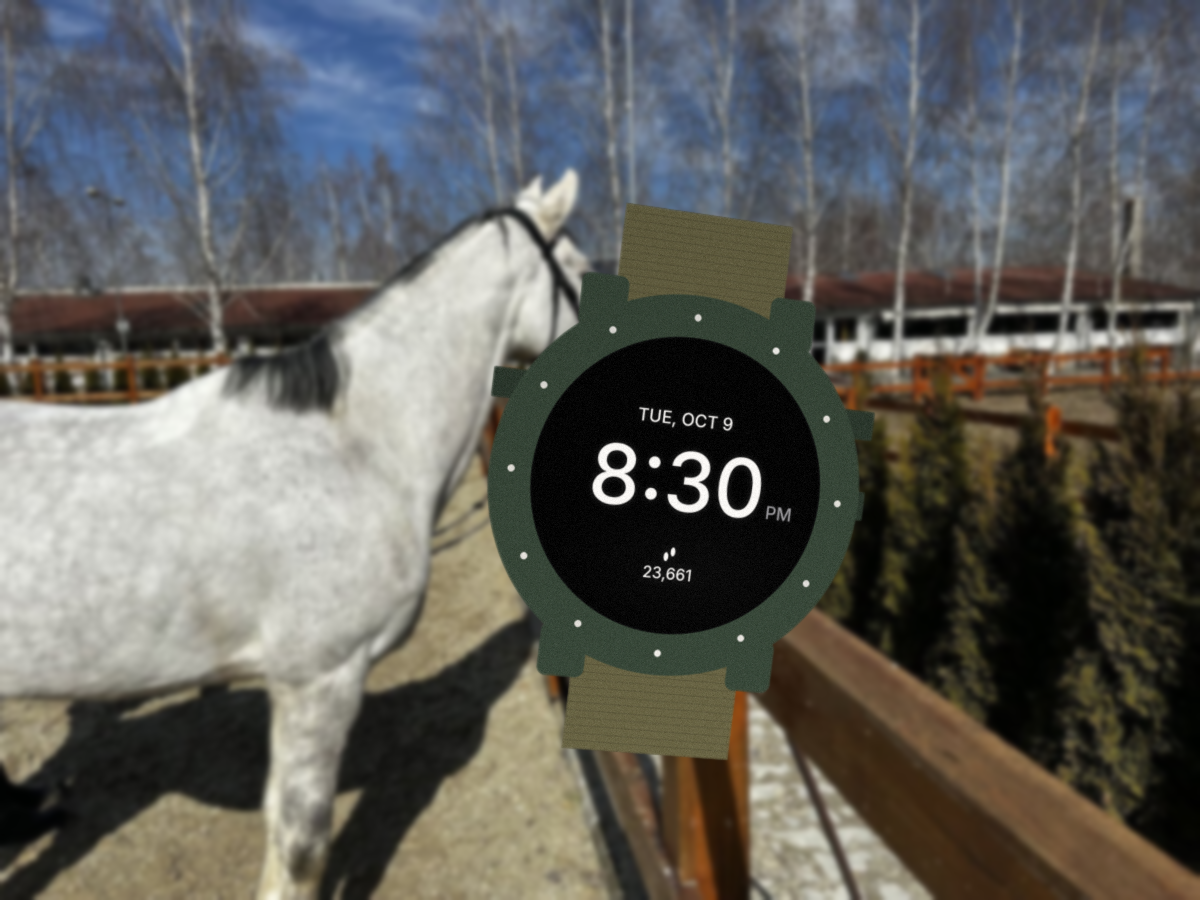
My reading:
8 h 30 min
